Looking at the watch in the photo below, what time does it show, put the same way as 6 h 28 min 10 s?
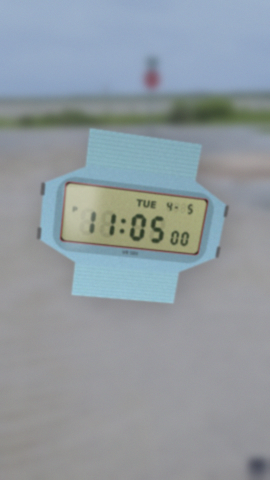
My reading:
11 h 05 min 00 s
